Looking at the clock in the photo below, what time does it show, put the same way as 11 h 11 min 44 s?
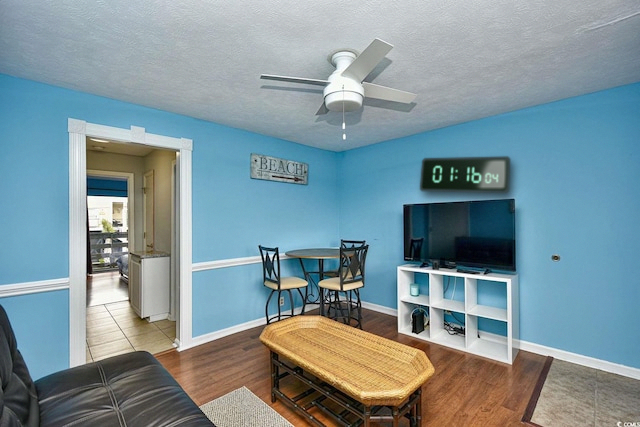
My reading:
1 h 16 min 04 s
